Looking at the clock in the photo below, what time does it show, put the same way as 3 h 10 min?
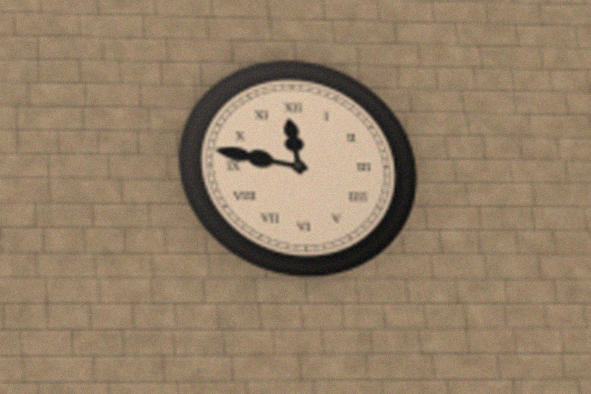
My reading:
11 h 47 min
